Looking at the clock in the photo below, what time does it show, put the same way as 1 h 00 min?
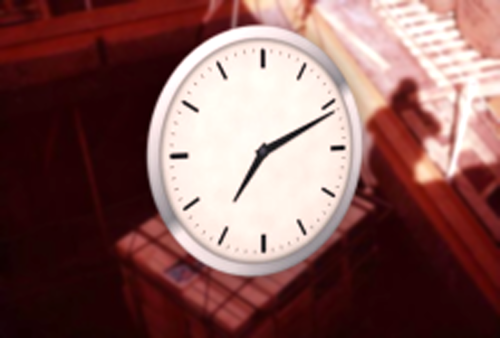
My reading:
7 h 11 min
